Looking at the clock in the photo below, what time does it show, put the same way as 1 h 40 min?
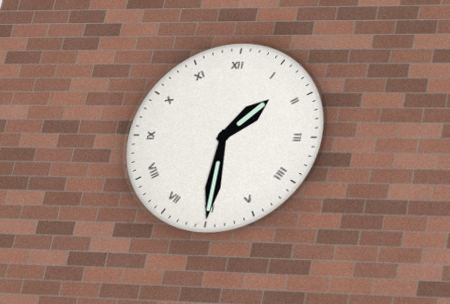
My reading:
1 h 30 min
